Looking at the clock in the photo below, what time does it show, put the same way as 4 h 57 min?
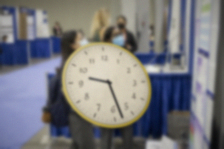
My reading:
9 h 28 min
